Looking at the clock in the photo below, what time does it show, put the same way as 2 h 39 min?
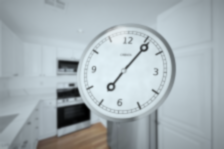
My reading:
7 h 06 min
